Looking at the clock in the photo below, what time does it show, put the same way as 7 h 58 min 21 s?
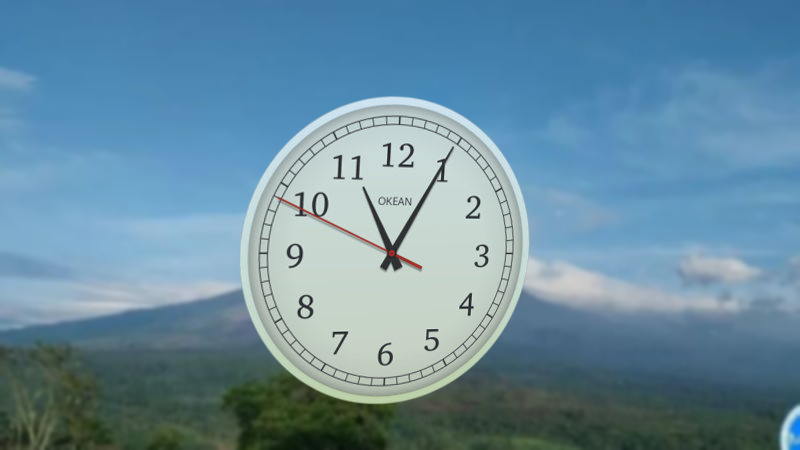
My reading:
11 h 04 min 49 s
